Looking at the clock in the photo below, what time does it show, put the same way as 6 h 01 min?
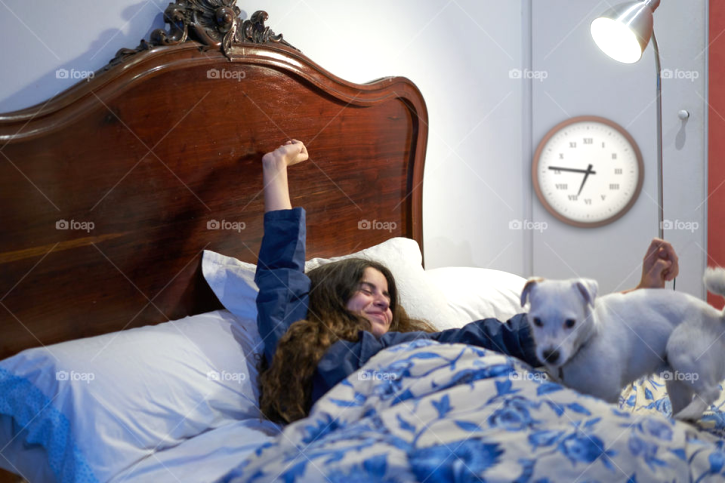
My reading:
6 h 46 min
